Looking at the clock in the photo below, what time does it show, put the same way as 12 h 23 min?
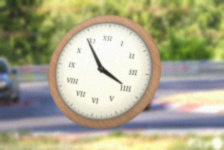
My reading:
3 h 54 min
